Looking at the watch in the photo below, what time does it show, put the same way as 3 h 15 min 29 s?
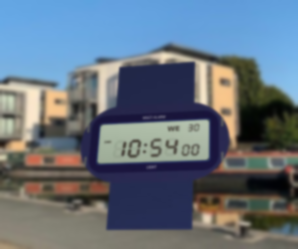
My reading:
10 h 54 min 00 s
